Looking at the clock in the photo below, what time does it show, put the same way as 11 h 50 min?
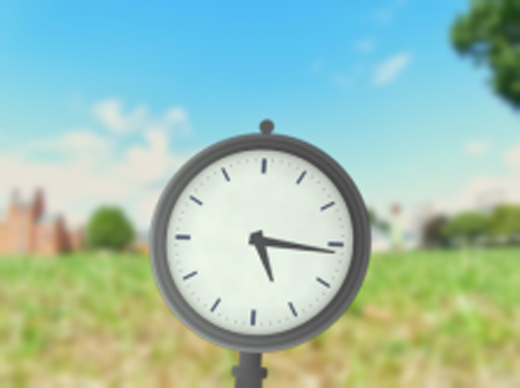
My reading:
5 h 16 min
